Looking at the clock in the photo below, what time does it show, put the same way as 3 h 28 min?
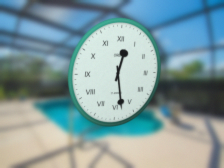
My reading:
12 h 28 min
